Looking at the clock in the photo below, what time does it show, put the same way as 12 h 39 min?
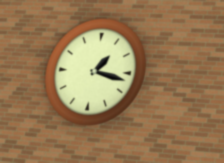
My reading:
1 h 17 min
